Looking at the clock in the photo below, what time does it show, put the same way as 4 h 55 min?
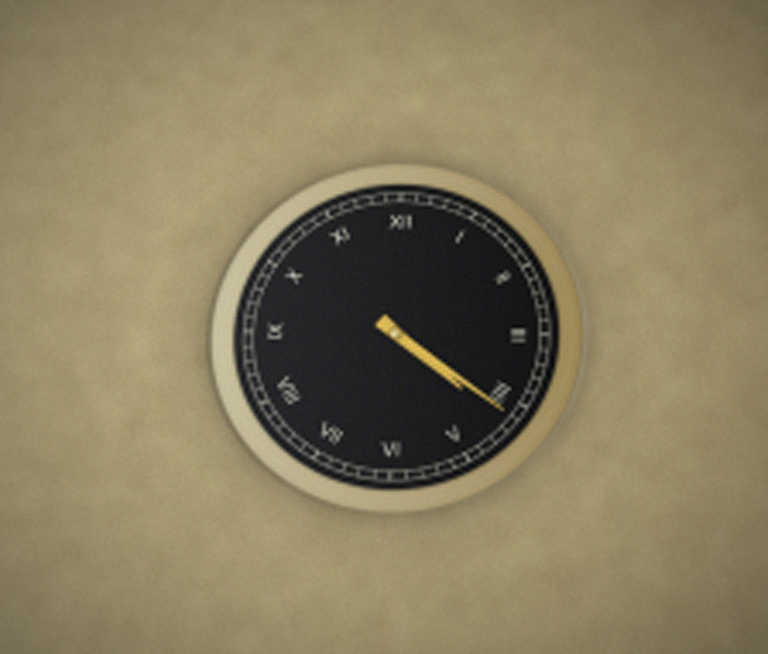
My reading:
4 h 21 min
